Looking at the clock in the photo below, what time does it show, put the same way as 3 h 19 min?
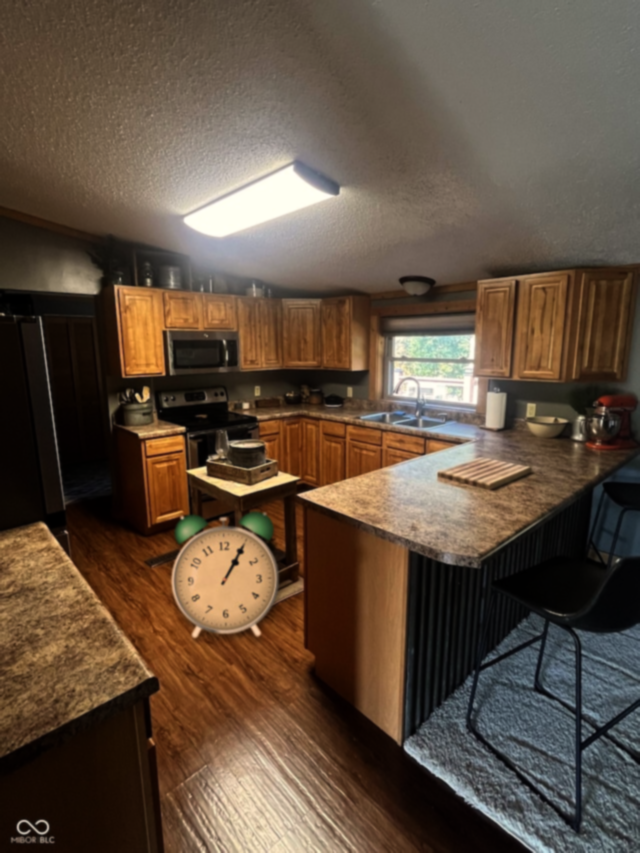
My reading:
1 h 05 min
